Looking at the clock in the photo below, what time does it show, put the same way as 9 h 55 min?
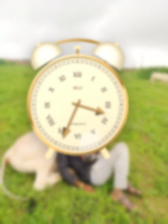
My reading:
3 h 34 min
